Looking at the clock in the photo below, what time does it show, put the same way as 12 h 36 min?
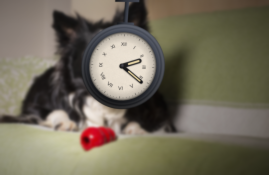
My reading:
2 h 21 min
